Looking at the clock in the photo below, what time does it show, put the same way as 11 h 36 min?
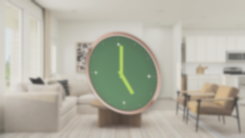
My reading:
5 h 01 min
